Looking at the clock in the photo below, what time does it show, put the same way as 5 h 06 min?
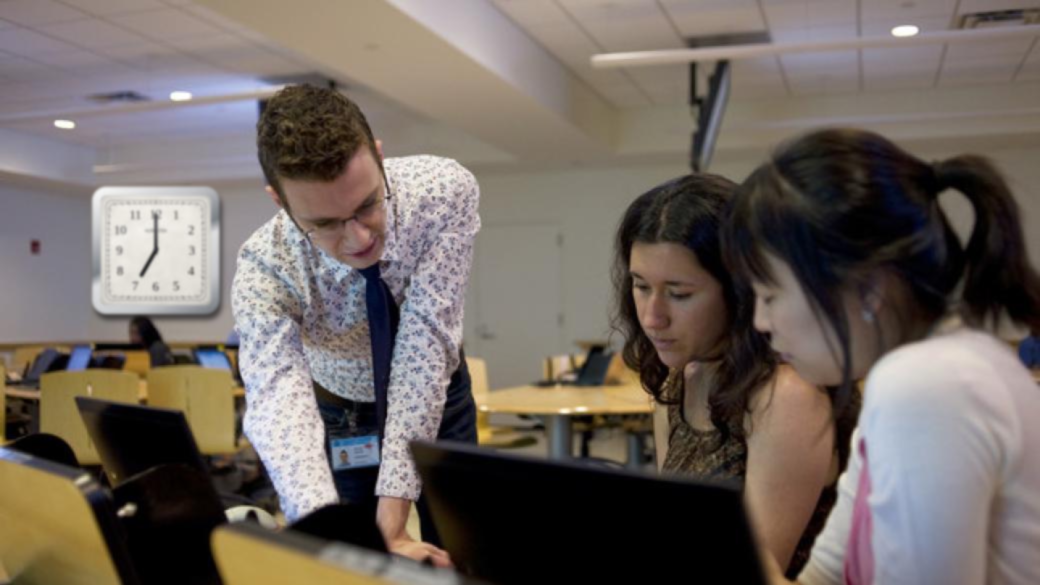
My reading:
7 h 00 min
